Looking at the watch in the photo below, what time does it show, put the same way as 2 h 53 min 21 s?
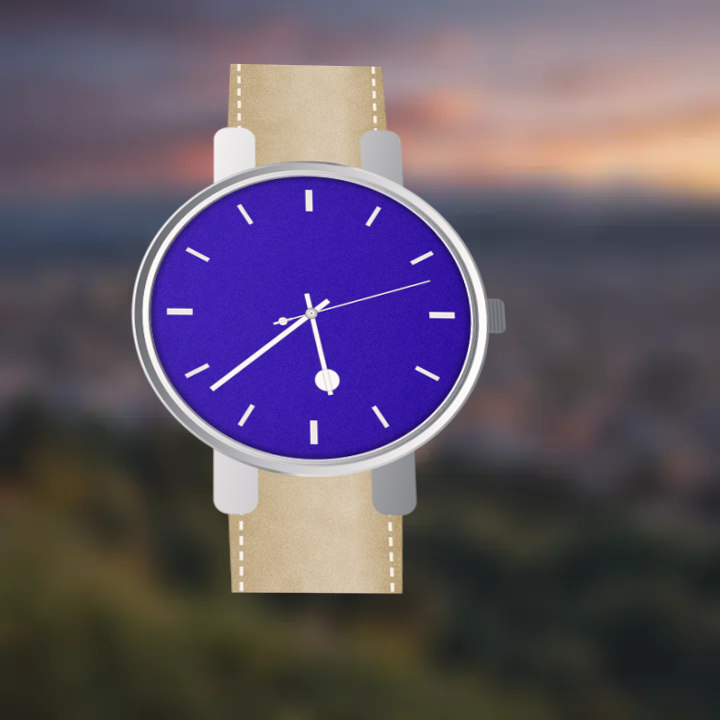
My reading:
5 h 38 min 12 s
